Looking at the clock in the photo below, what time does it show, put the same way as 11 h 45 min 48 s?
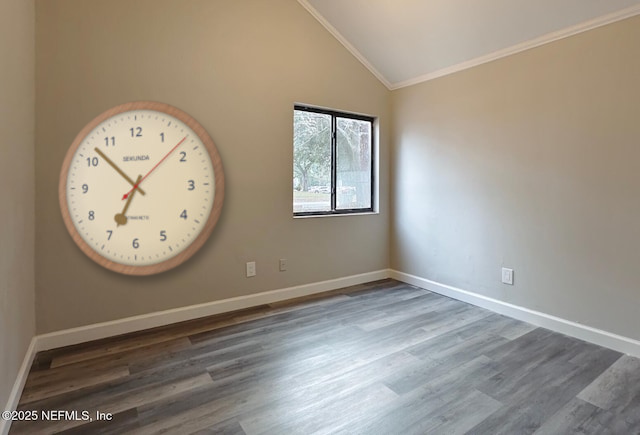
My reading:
6 h 52 min 08 s
